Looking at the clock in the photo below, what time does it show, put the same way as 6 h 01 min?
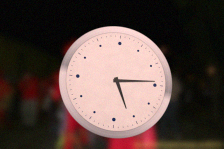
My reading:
5 h 14 min
